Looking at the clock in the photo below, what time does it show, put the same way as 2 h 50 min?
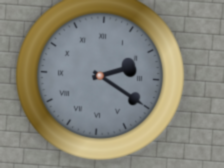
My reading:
2 h 20 min
